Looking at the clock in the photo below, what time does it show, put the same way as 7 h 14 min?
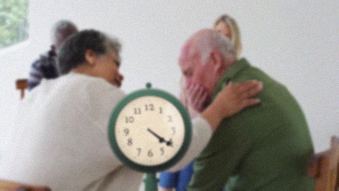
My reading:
4 h 21 min
